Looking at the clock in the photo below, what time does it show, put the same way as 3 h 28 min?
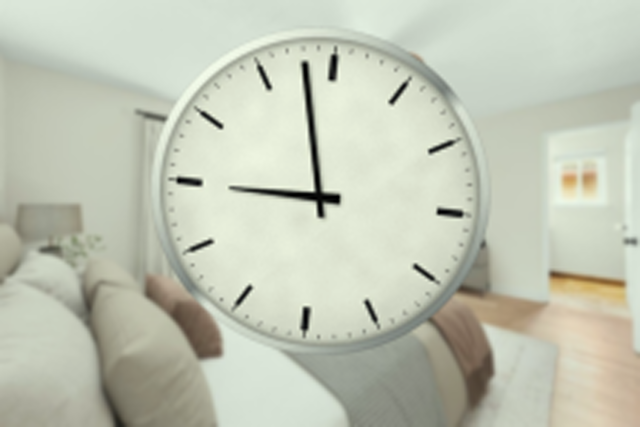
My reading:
8 h 58 min
